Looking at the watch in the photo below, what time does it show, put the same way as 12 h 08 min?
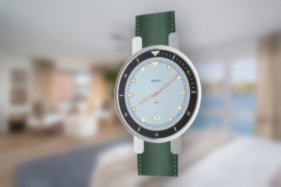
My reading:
8 h 09 min
